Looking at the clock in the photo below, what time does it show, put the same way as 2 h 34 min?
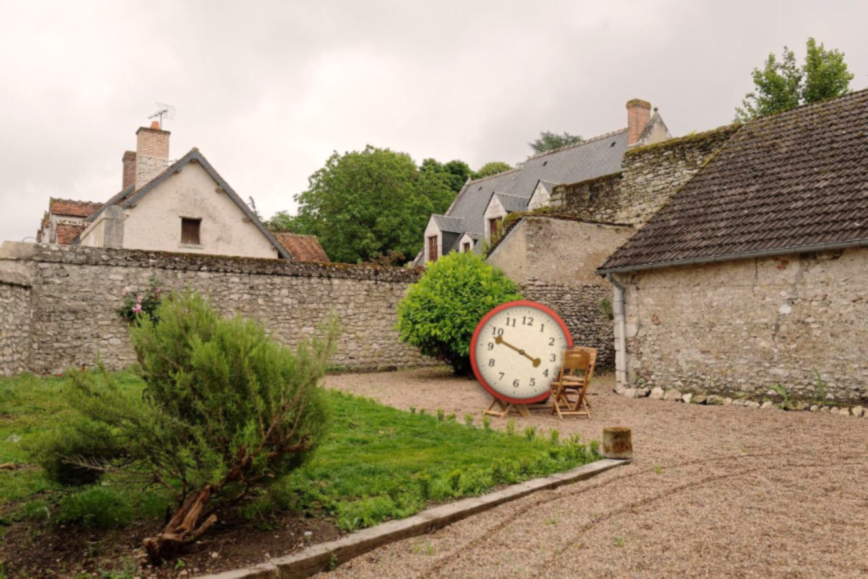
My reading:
3 h 48 min
